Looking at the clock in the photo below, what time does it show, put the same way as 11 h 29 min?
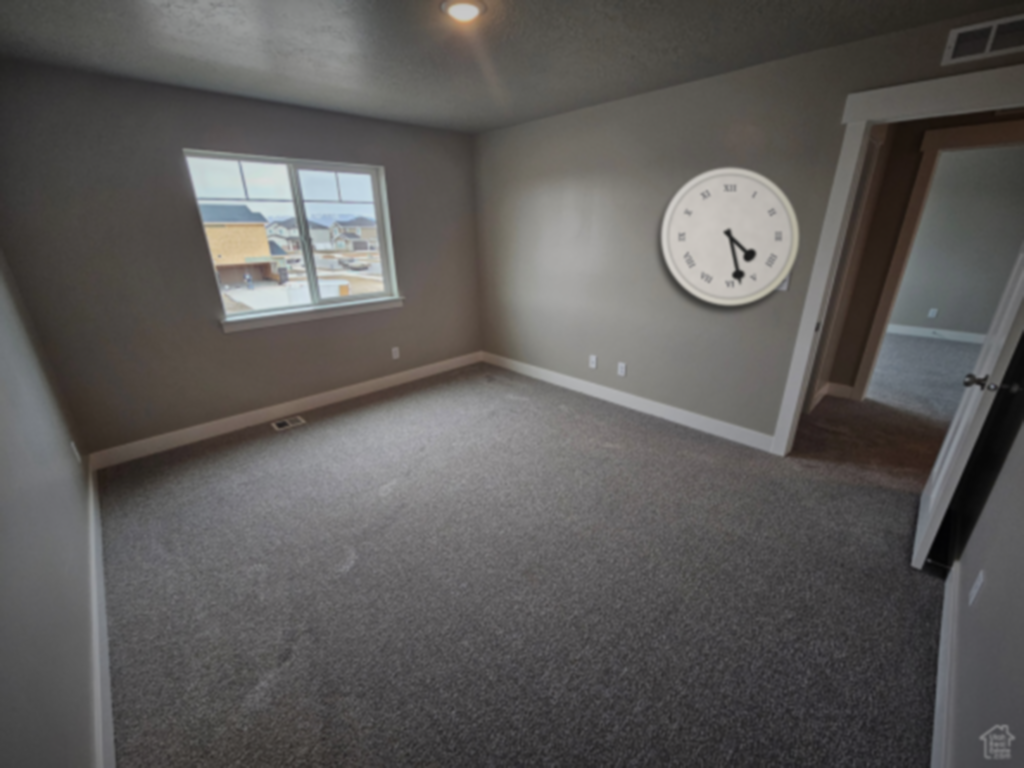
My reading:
4 h 28 min
